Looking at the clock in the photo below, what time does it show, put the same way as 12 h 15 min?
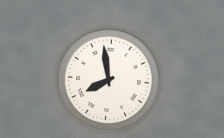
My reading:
7 h 58 min
